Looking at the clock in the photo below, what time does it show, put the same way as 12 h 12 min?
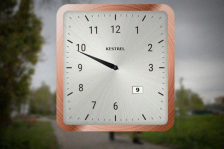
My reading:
9 h 49 min
